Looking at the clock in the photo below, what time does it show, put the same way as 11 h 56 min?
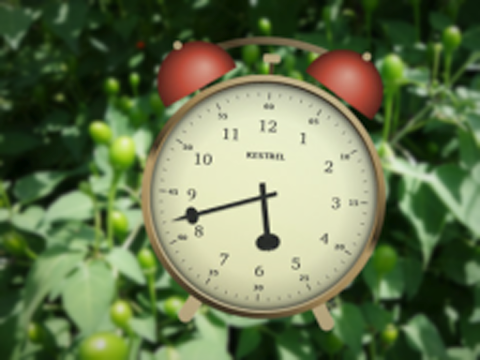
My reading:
5 h 42 min
